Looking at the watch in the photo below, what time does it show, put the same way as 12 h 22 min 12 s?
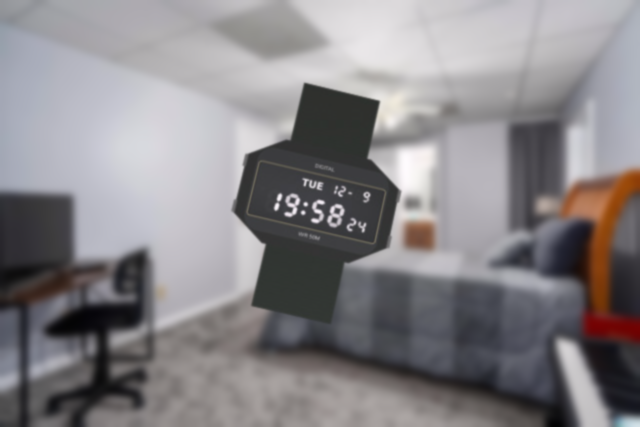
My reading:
19 h 58 min 24 s
